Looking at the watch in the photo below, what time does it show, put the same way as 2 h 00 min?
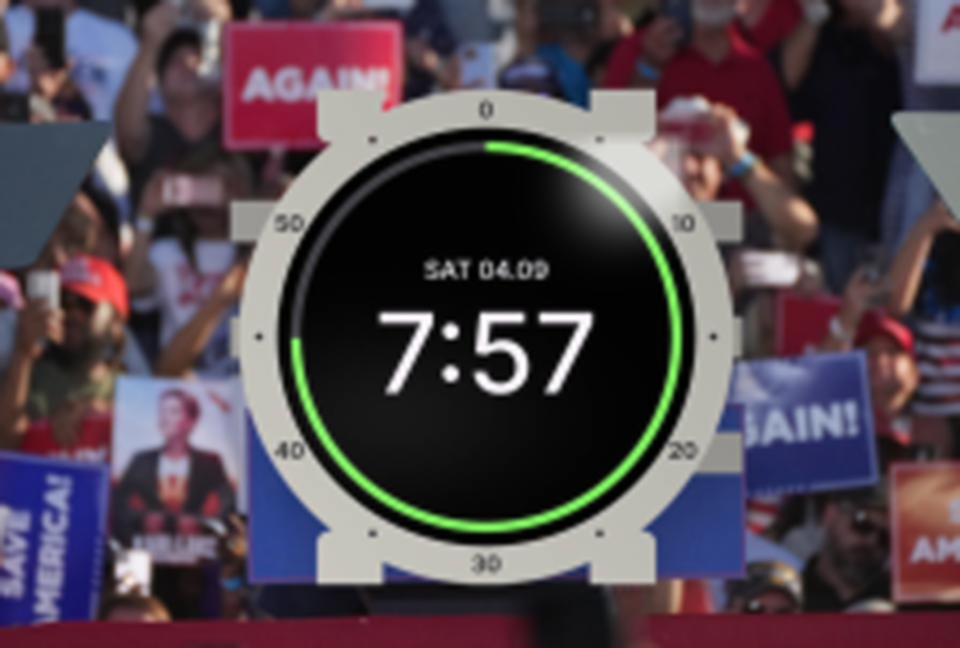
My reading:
7 h 57 min
